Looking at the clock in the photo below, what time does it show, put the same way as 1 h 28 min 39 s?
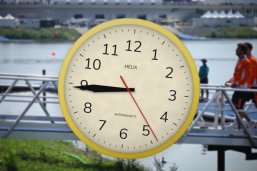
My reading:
8 h 44 min 24 s
